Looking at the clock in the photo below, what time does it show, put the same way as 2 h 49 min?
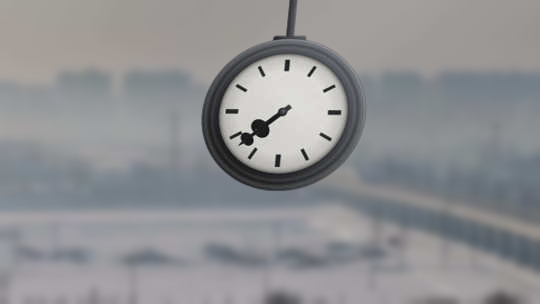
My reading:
7 h 38 min
